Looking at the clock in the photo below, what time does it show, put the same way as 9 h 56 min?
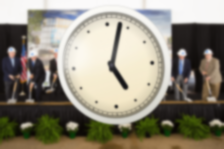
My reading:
5 h 03 min
